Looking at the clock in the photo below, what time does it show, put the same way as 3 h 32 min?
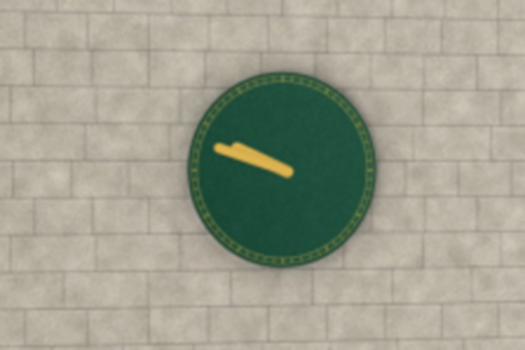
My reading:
9 h 48 min
